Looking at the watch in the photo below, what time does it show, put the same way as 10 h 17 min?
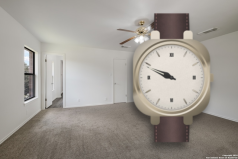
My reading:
9 h 49 min
